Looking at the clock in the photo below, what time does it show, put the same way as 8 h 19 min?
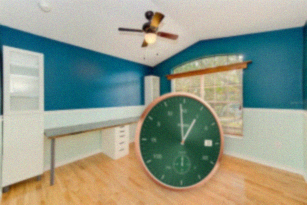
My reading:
12 h 59 min
